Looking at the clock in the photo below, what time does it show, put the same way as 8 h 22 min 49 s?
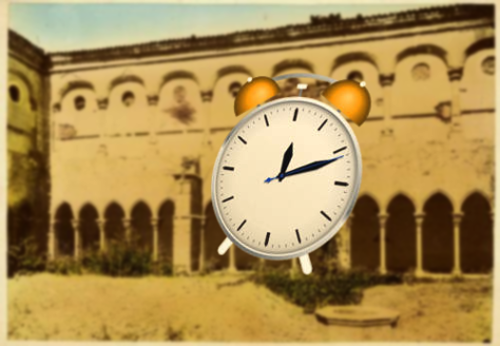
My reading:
12 h 11 min 11 s
